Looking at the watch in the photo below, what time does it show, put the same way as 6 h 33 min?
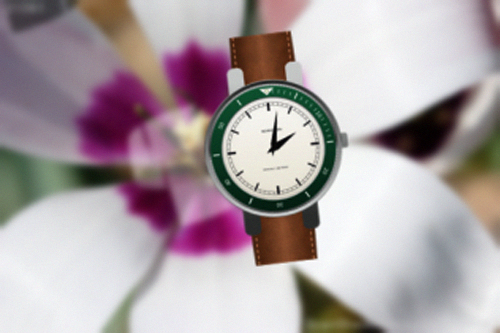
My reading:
2 h 02 min
